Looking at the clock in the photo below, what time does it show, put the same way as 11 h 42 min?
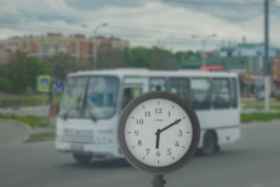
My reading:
6 h 10 min
